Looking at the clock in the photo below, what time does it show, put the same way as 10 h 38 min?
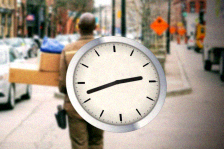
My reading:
2 h 42 min
